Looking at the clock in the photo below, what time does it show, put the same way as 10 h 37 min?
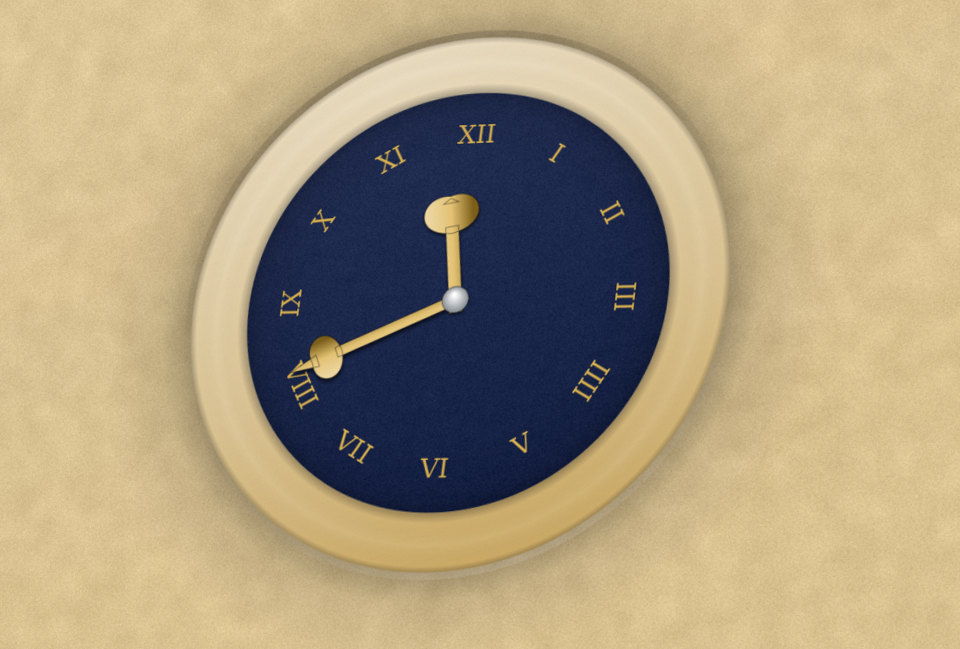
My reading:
11 h 41 min
